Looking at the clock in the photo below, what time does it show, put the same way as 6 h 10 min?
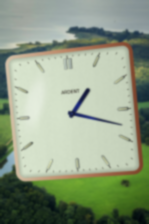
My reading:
1 h 18 min
